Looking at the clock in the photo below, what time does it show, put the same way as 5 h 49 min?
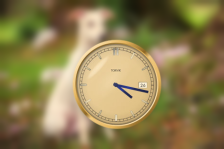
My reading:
4 h 17 min
